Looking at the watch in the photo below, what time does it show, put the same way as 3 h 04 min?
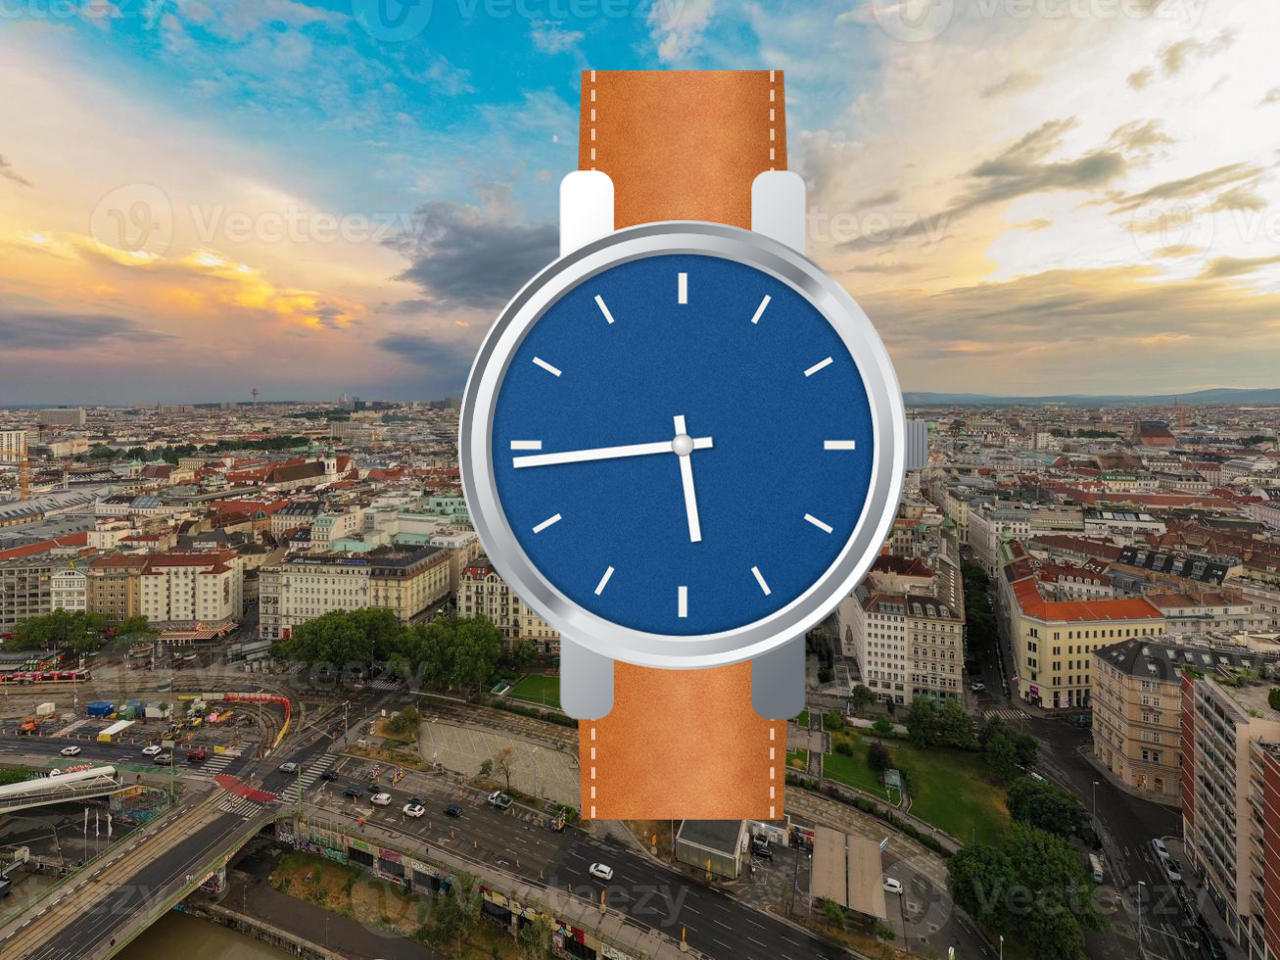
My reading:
5 h 44 min
